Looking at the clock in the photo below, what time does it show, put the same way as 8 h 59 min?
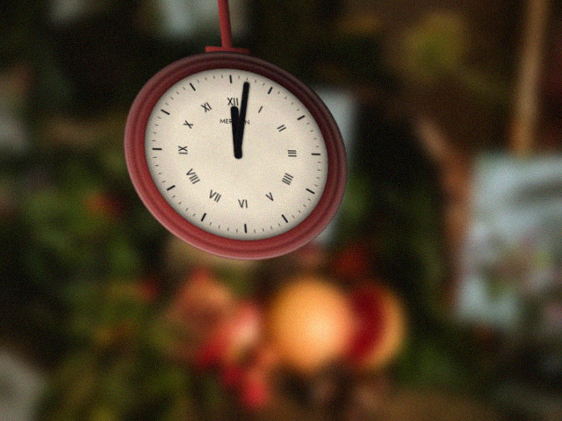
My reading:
12 h 02 min
